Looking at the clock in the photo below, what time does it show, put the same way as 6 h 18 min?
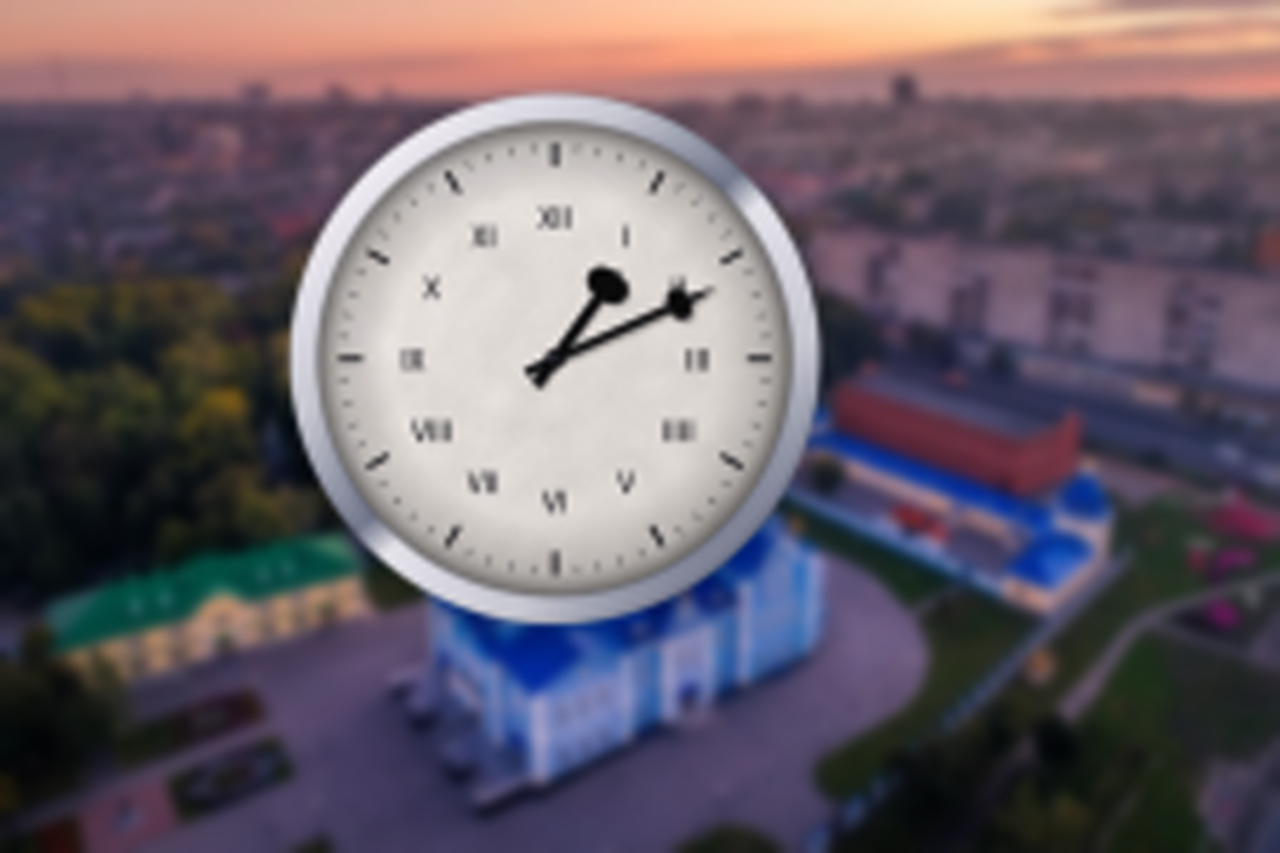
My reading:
1 h 11 min
